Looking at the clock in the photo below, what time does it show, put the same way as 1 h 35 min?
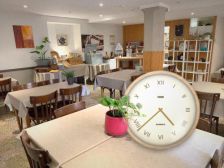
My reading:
4 h 38 min
